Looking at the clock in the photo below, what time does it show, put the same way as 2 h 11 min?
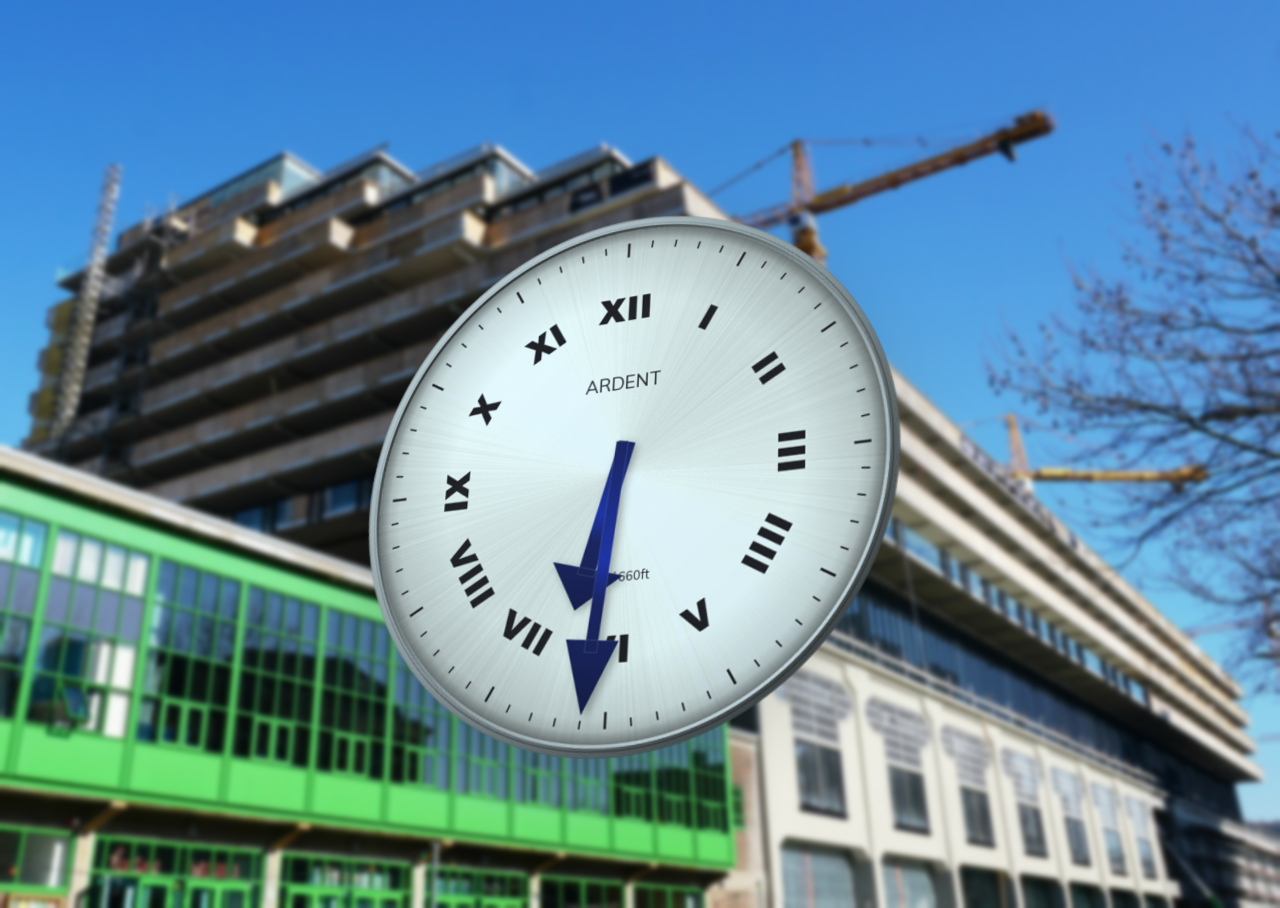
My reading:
6 h 31 min
